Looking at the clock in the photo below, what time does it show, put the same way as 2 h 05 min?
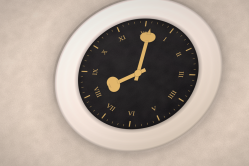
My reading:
8 h 01 min
